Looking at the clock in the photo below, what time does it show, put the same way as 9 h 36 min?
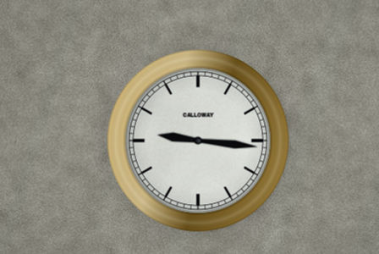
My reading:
9 h 16 min
